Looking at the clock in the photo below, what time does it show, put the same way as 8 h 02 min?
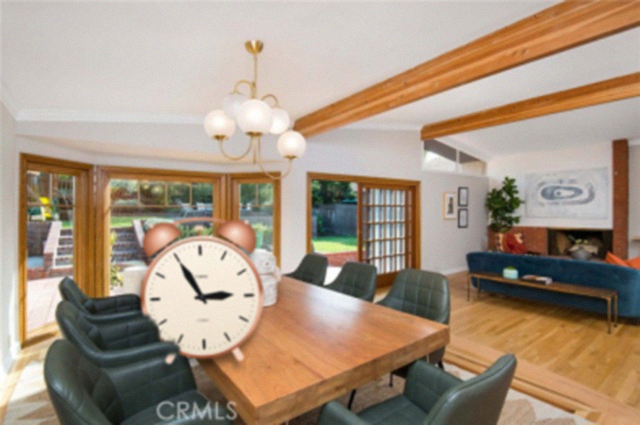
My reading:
2 h 55 min
